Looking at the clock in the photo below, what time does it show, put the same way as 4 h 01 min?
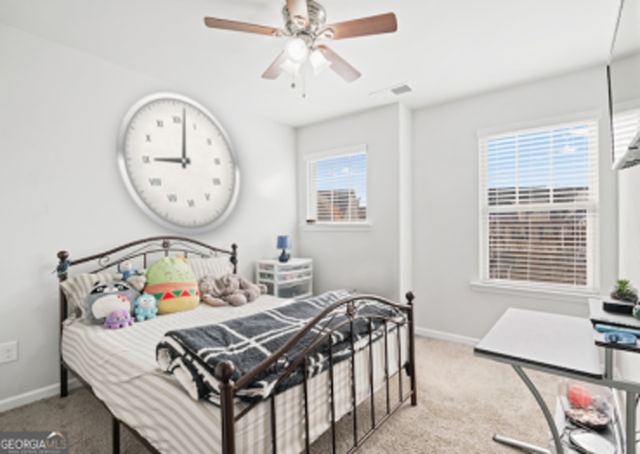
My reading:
9 h 02 min
